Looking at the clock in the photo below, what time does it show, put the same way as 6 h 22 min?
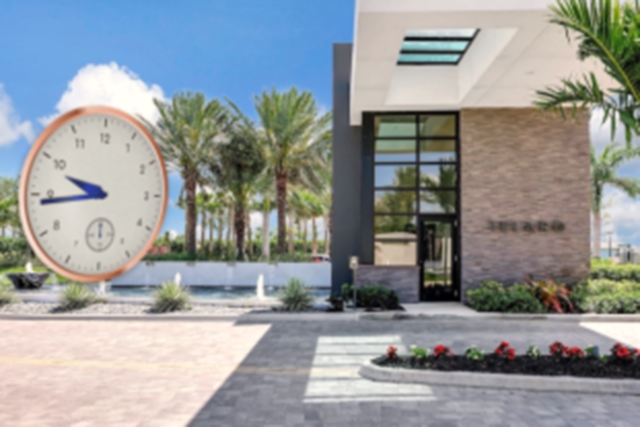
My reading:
9 h 44 min
